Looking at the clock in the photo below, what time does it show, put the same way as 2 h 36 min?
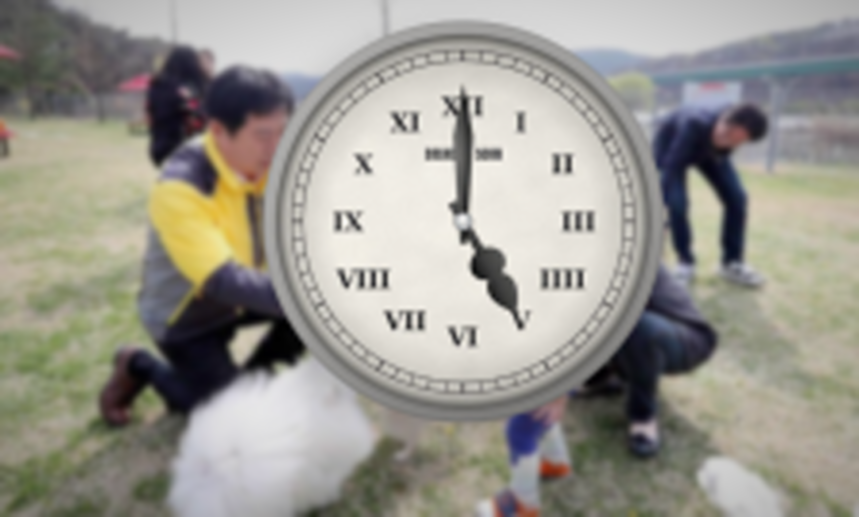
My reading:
5 h 00 min
